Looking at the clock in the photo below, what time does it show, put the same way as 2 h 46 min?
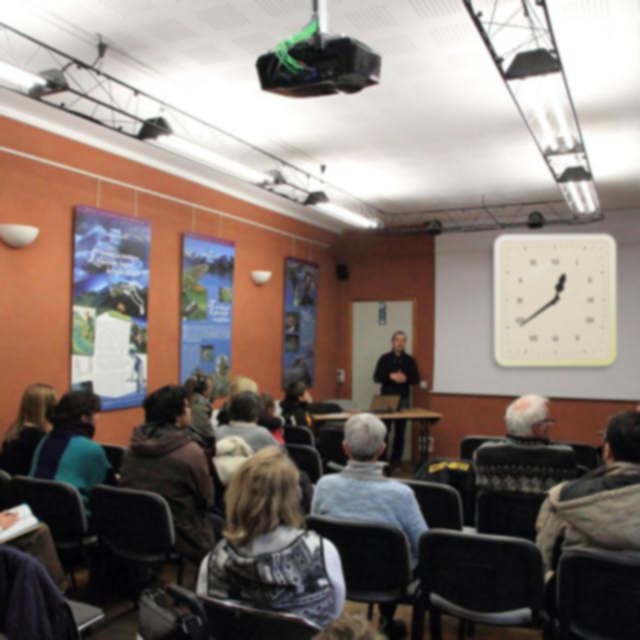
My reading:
12 h 39 min
